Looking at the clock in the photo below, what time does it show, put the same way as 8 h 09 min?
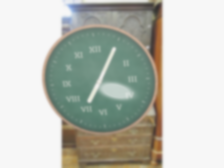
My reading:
7 h 05 min
